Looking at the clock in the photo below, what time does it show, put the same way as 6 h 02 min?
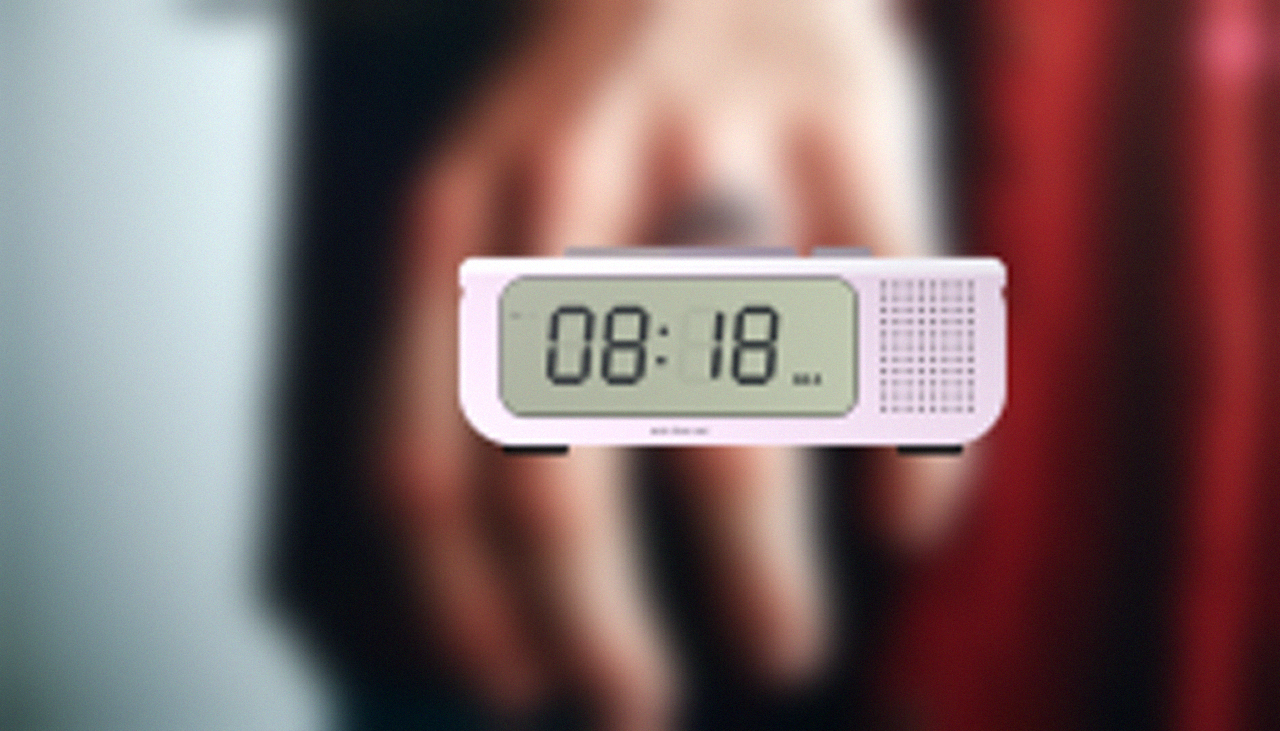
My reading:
8 h 18 min
